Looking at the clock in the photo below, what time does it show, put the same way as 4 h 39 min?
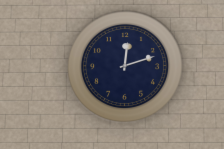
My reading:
12 h 12 min
